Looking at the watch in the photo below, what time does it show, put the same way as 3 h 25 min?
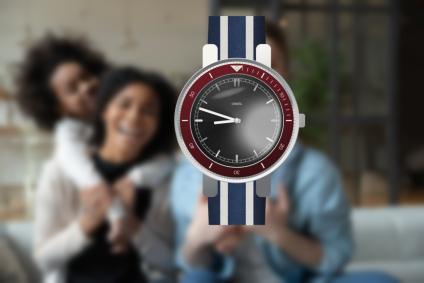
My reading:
8 h 48 min
